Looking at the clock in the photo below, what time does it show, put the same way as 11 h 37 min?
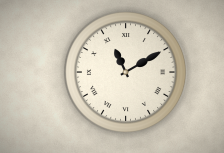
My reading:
11 h 10 min
